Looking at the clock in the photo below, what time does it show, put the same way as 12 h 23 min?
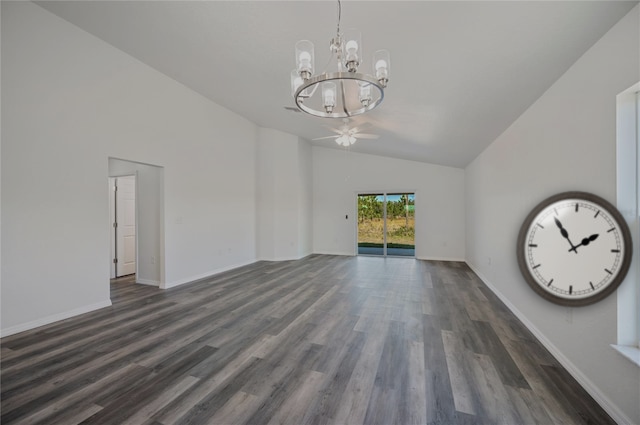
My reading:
1 h 54 min
